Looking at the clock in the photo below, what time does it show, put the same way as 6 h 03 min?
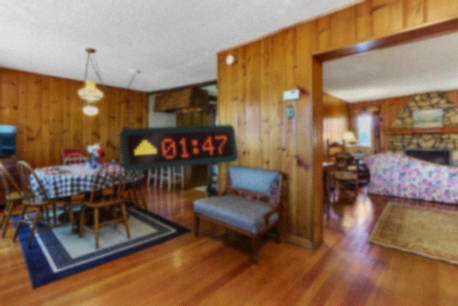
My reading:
1 h 47 min
